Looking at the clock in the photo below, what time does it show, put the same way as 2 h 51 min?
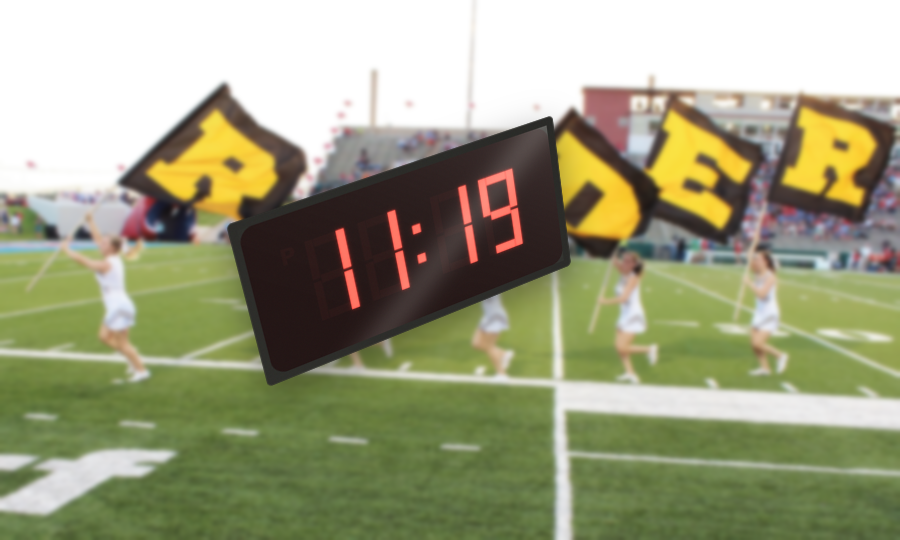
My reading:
11 h 19 min
